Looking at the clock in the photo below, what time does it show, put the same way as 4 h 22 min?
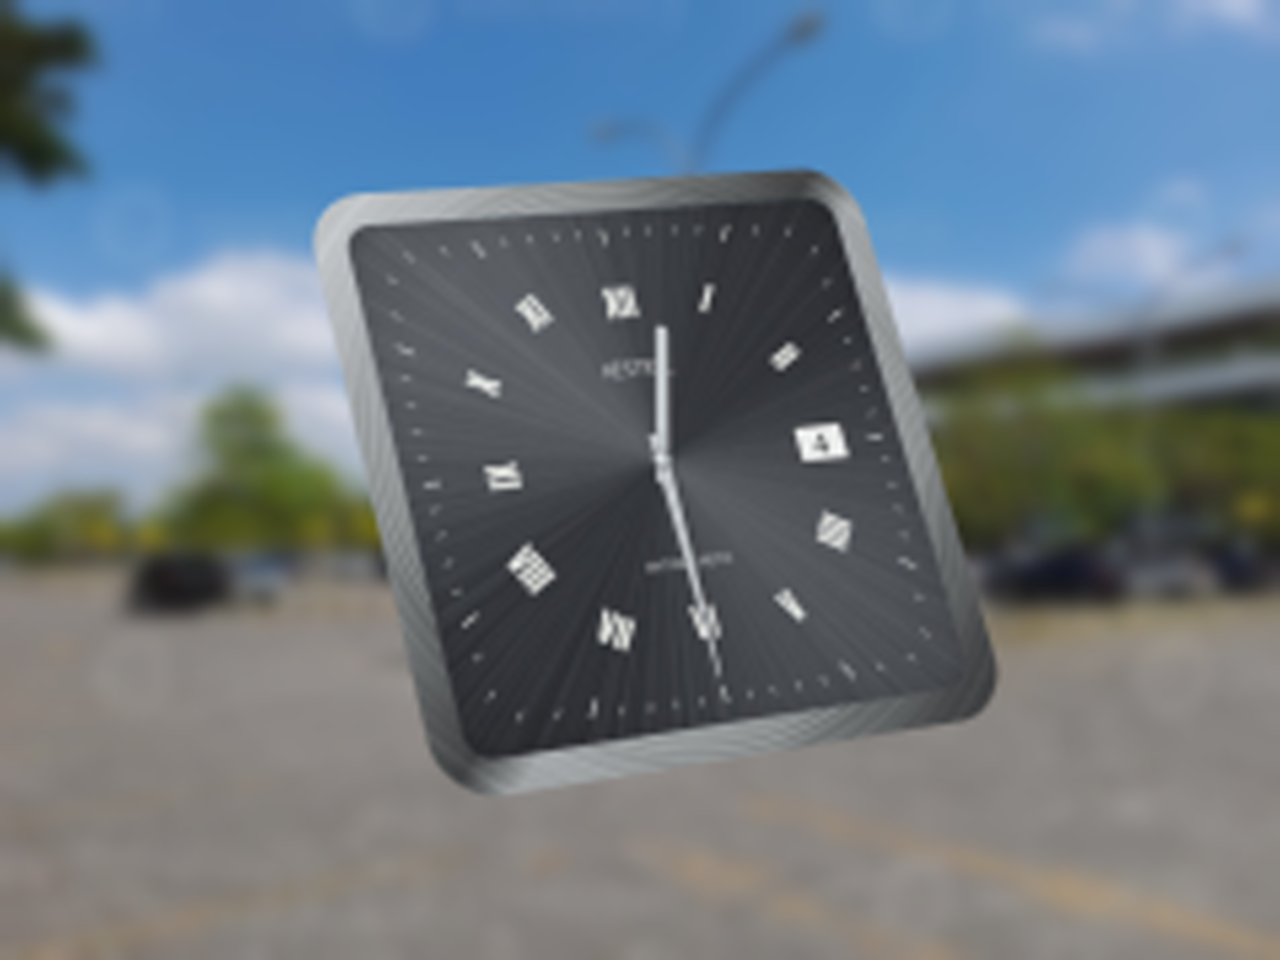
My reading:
12 h 30 min
